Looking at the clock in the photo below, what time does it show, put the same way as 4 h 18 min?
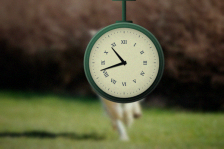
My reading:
10 h 42 min
